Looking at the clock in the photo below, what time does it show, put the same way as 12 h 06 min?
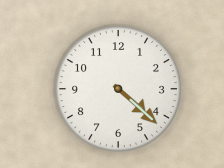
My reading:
4 h 22 min
